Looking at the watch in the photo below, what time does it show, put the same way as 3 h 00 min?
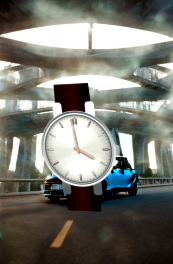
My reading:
3 h 59 min
